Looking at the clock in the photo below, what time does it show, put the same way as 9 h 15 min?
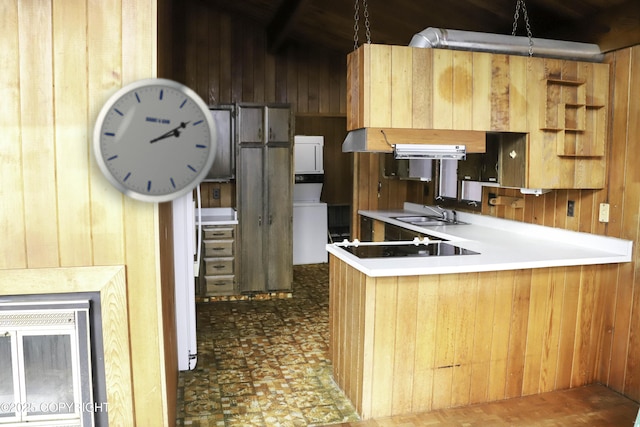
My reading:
2 h 09 min
